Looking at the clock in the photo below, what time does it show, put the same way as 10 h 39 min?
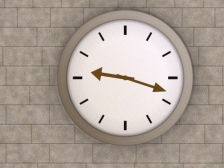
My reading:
9 h 18 min
